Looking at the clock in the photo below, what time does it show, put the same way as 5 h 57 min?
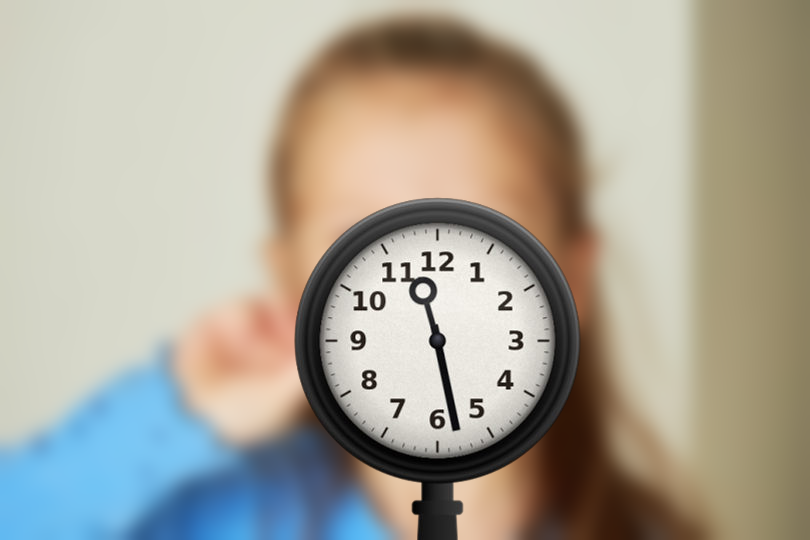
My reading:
11 h 28 min
